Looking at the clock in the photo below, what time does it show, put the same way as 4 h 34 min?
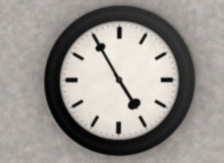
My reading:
4 h 55 min
